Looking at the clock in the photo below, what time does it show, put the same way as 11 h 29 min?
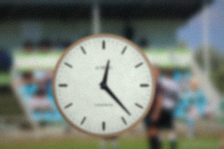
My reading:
12 h 23 min
